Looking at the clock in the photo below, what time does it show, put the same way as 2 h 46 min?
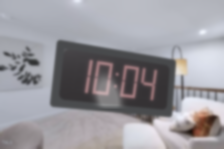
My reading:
10 h 04 min
